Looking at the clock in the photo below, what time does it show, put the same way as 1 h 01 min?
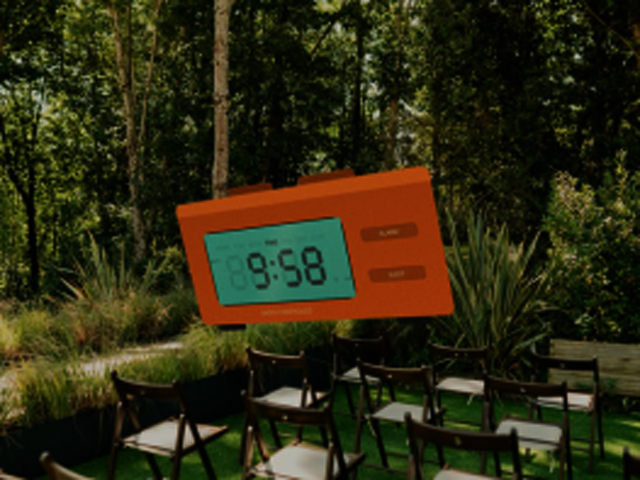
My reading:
9 h 58 min
